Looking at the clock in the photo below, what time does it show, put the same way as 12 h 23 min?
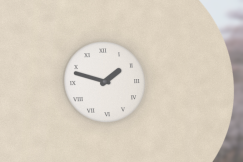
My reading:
1 h 48 min
